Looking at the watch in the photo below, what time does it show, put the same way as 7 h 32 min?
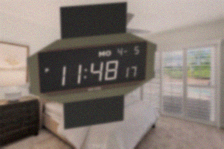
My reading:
11 h 48 min
